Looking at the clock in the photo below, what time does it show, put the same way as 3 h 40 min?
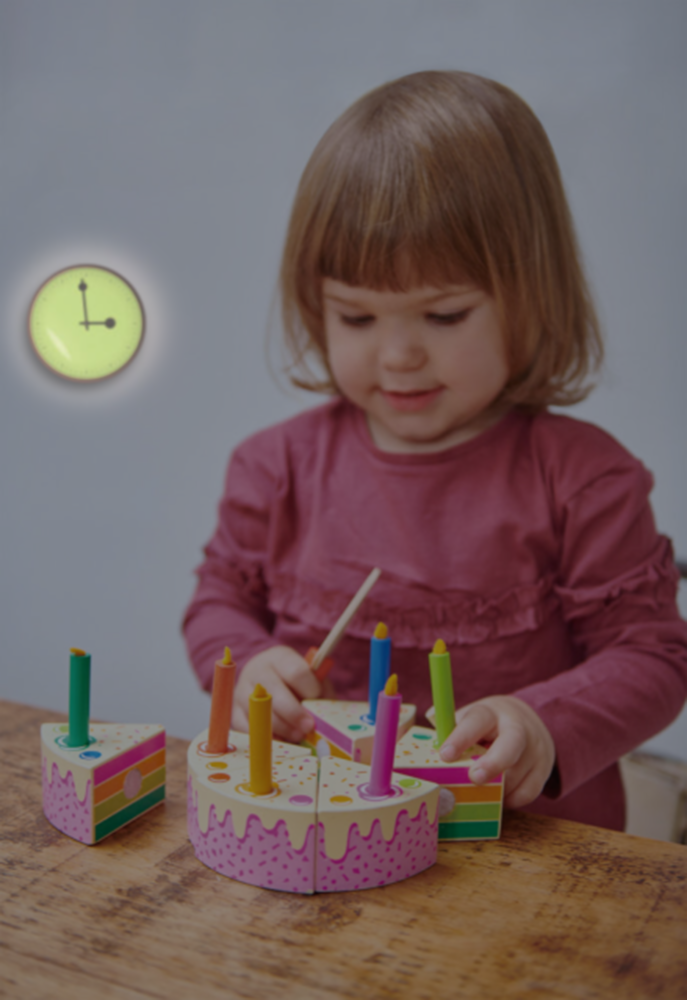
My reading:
2 h 59 min
